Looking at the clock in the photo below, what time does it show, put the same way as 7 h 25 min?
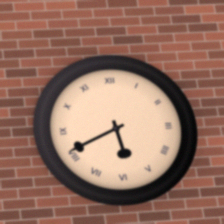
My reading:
5 h 41 min
